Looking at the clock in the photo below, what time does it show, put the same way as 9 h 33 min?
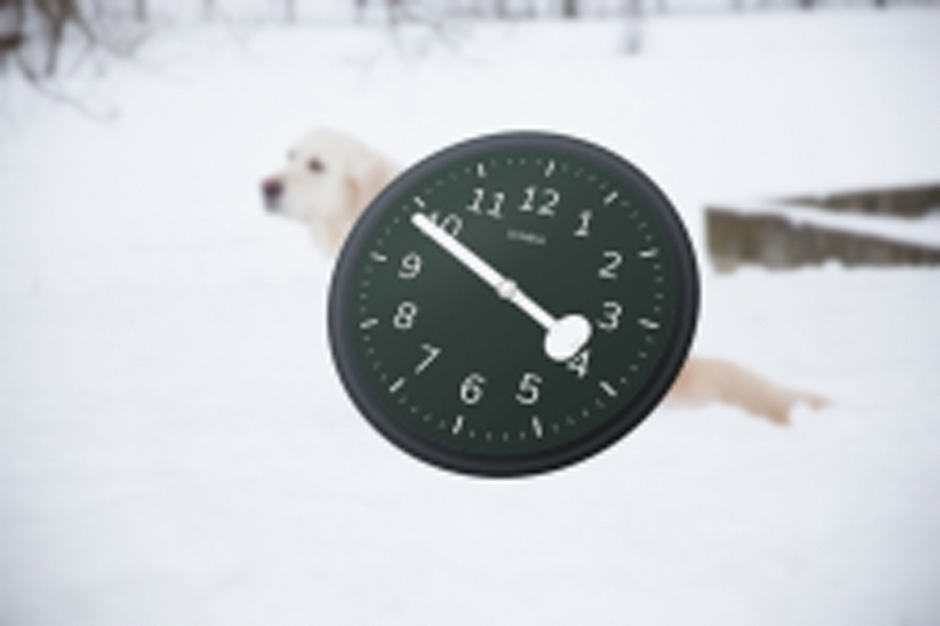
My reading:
3 h 49 min
